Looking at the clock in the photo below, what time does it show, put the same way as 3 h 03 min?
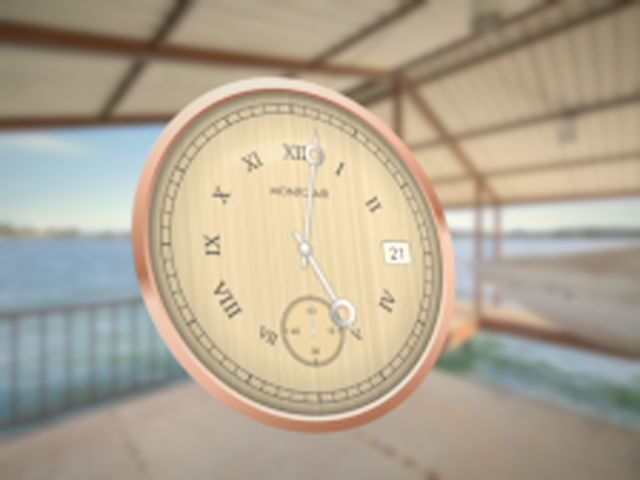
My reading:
5 h 02 min
